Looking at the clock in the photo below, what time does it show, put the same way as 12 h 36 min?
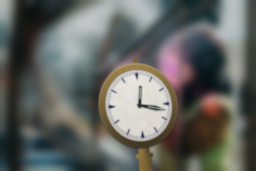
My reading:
12 h 17 min
